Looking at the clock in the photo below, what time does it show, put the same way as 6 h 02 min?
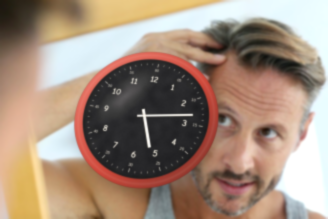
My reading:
5 h 13 min
